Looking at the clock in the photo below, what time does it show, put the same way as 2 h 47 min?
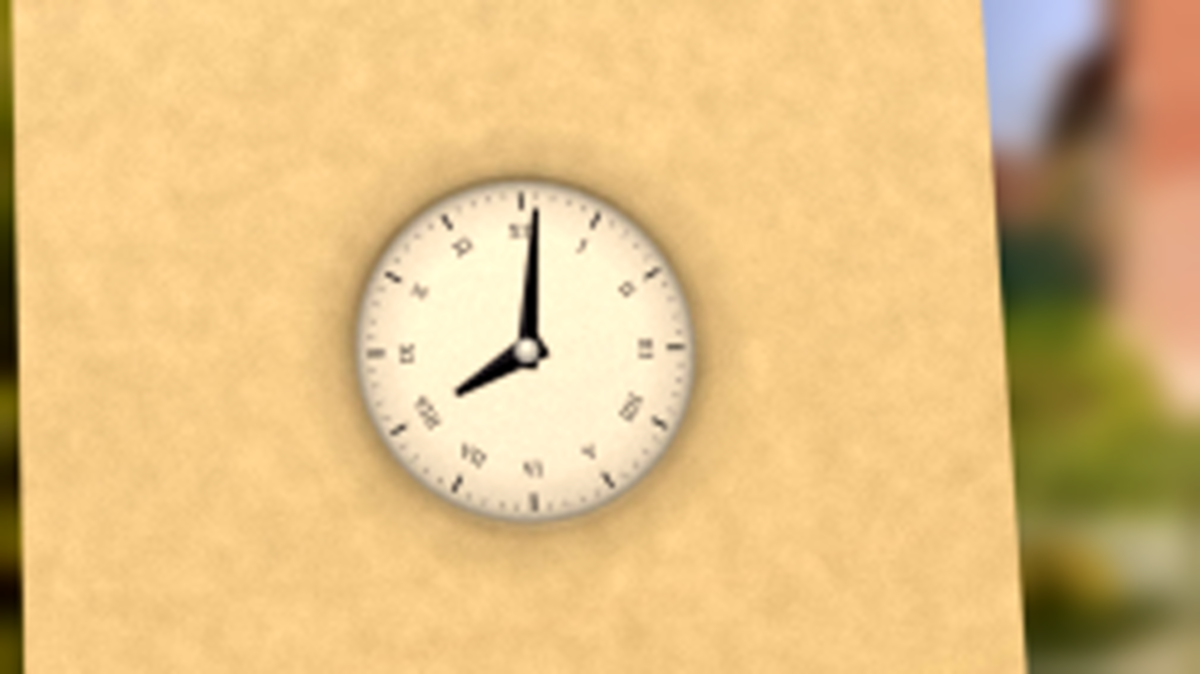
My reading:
8 h 01 min
